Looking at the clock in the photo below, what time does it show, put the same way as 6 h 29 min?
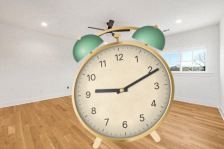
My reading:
9 h 11 min
